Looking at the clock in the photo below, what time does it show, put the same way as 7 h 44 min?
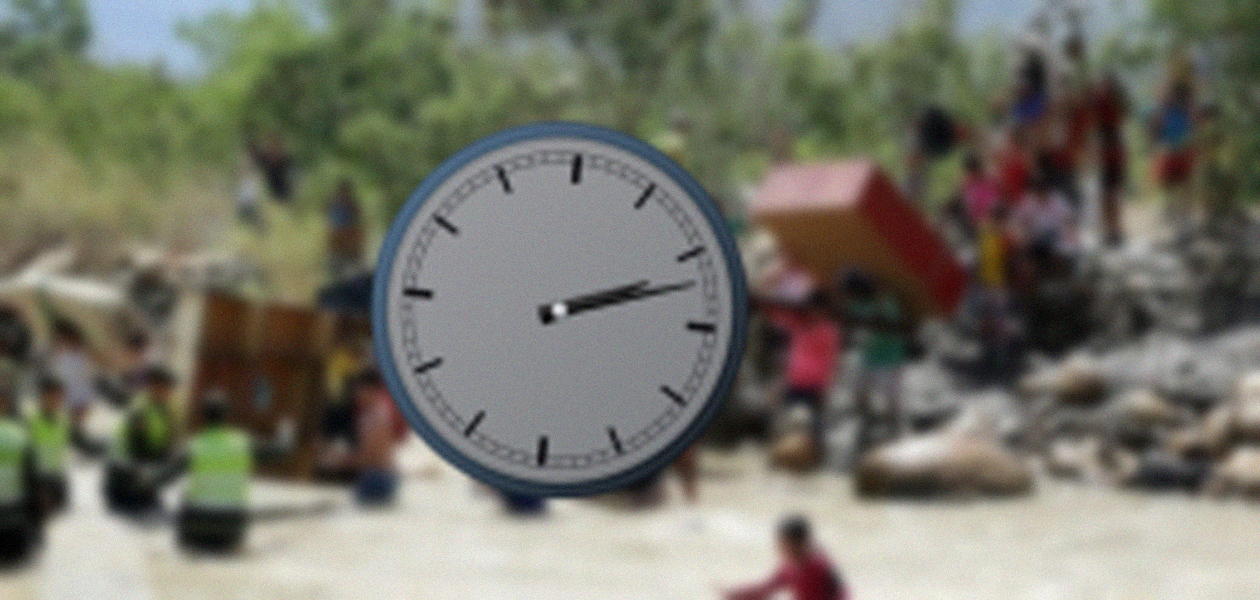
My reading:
2 h 12 min
